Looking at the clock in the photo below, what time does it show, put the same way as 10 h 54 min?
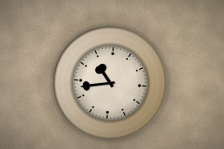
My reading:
10 h 43 min
